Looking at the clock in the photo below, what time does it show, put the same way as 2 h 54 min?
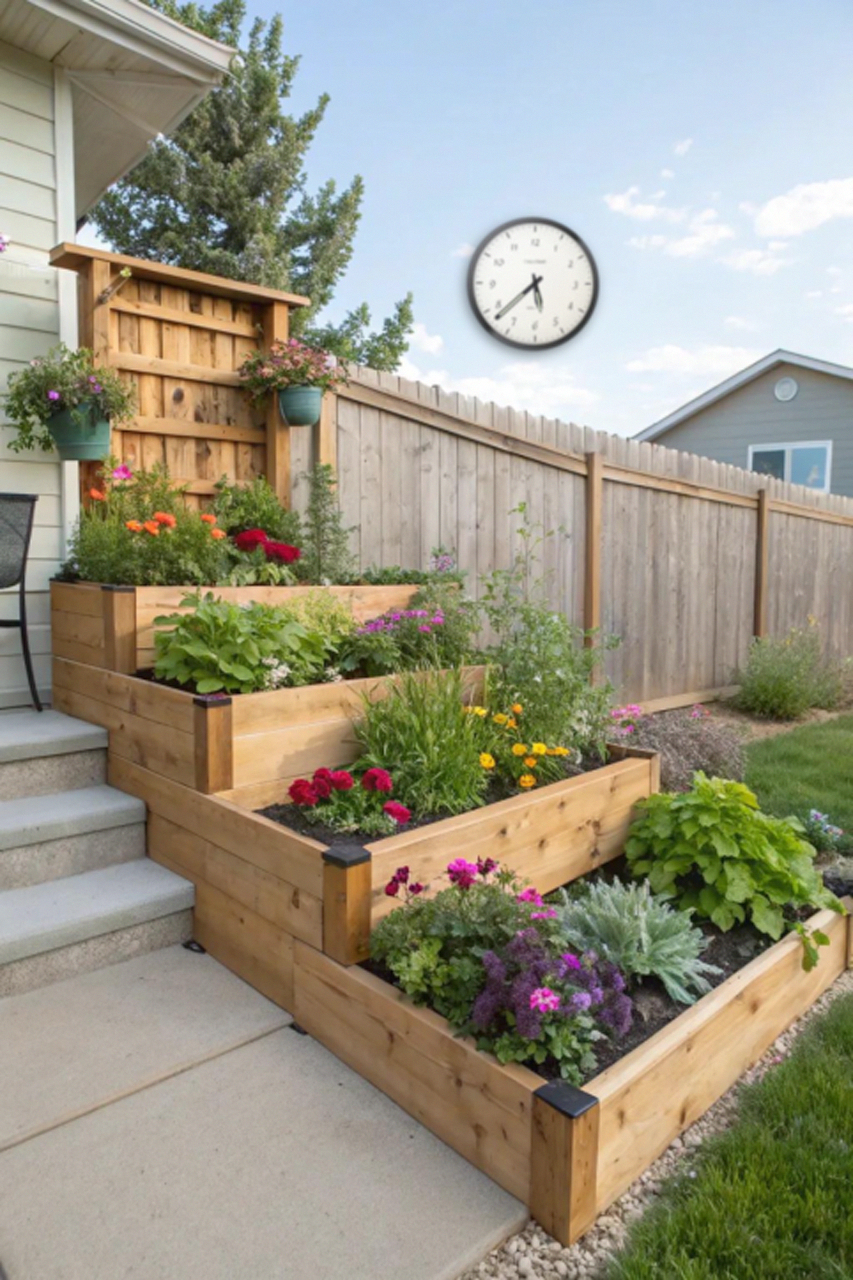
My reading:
5 h 38 min
